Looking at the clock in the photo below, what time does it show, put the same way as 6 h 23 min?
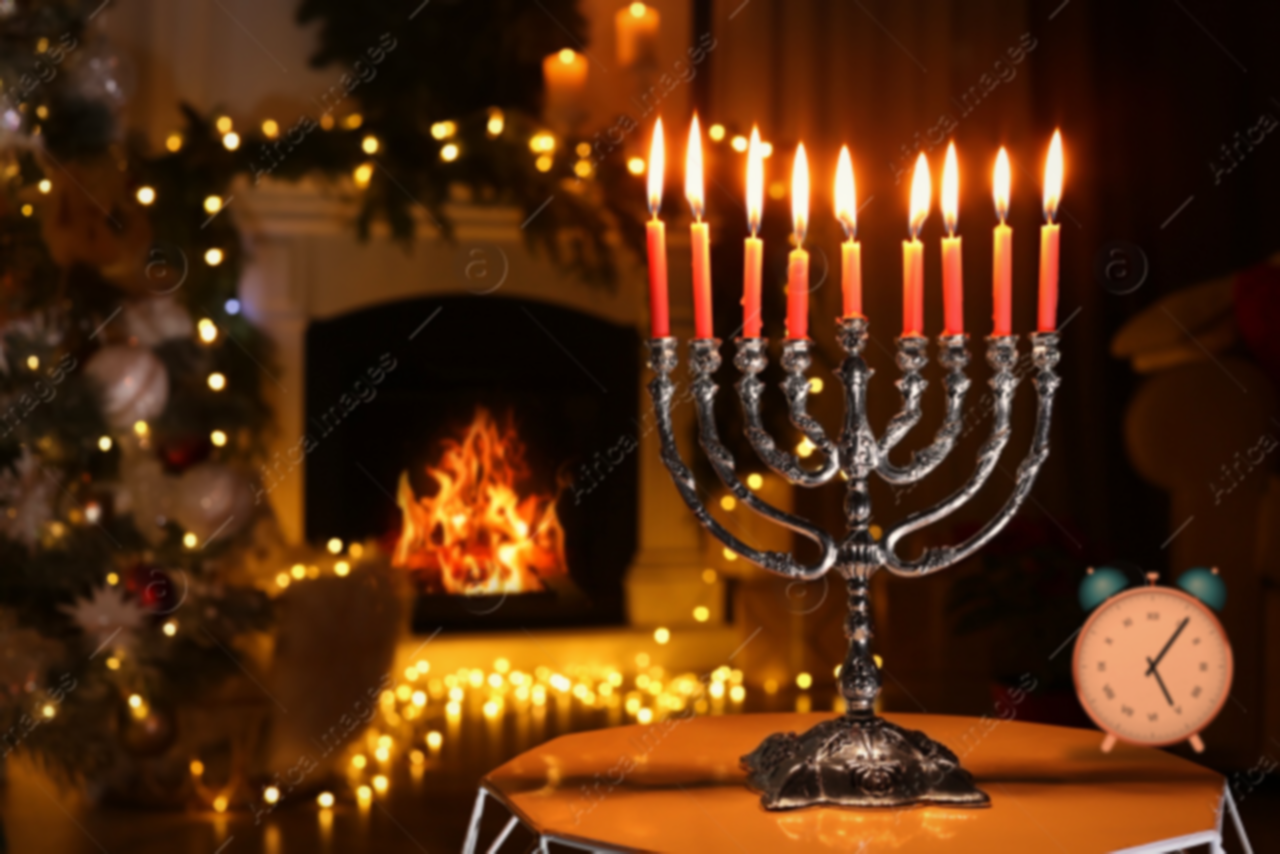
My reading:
5 h 06 min
